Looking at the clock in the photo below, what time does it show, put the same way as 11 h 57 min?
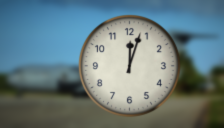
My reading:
12 h 03 min
